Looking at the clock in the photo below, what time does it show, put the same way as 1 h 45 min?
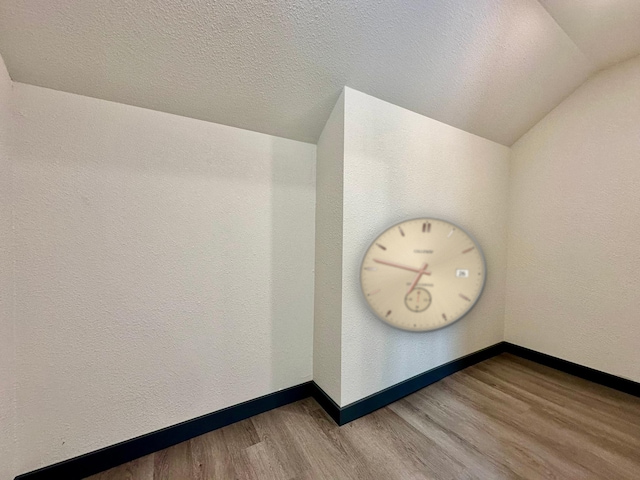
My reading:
6 h 47 min
